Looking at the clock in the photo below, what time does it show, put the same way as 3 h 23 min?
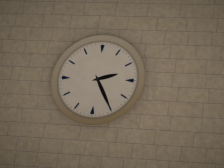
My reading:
2 h 25 min
